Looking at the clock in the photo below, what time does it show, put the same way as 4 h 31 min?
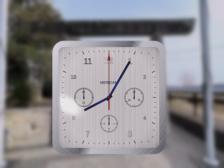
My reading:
8 h 05 min
